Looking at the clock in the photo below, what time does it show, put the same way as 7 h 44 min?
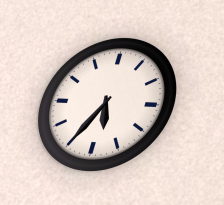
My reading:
5 h 35 min
